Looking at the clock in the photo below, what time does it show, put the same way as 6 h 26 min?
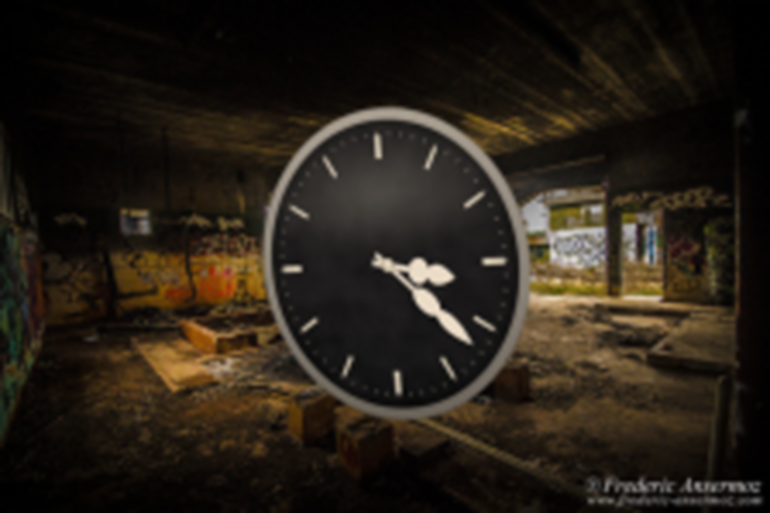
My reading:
3 h 22 min
